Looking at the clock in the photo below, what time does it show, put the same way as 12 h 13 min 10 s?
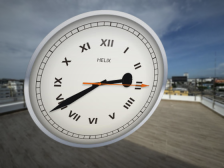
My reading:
2 h 39 min 15 s
